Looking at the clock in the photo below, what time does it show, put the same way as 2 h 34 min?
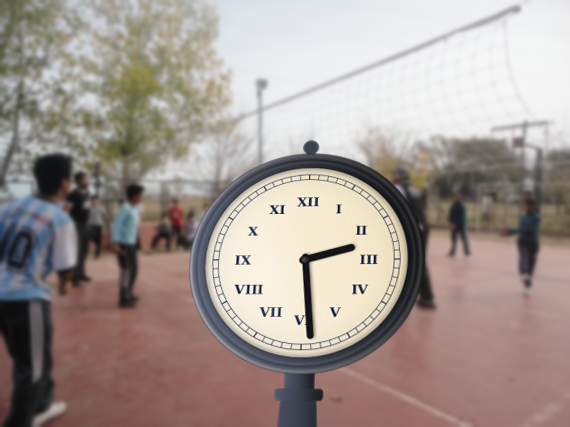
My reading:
2 h 29 min
